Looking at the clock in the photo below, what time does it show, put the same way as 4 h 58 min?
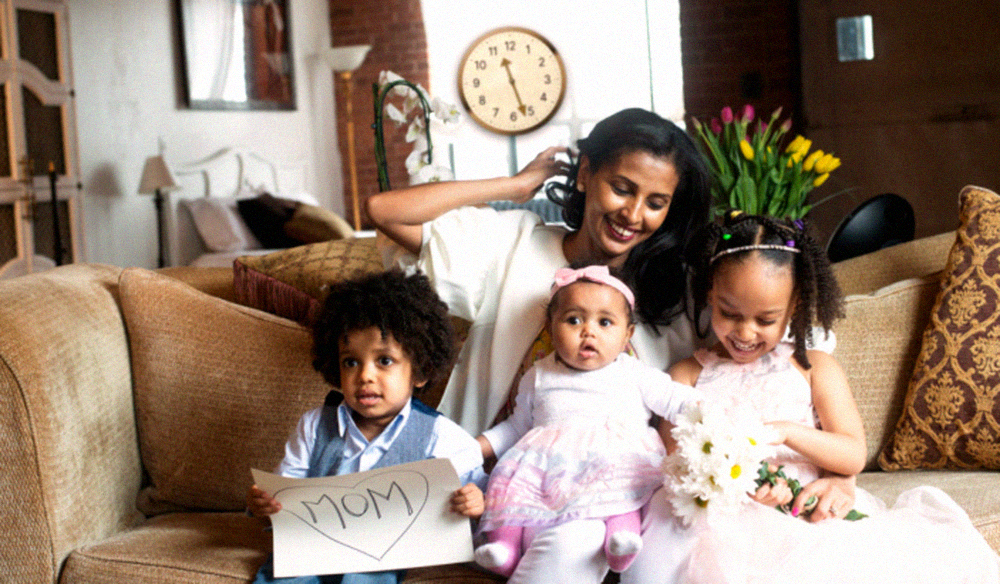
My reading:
11 h 27 min
